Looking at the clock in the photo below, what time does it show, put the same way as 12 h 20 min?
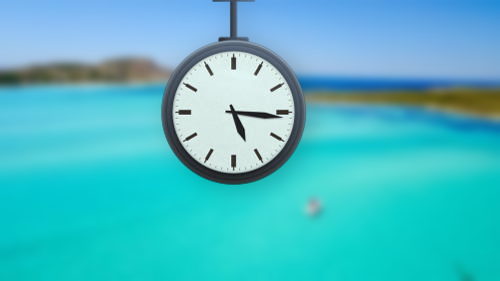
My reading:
5 h 16 min
